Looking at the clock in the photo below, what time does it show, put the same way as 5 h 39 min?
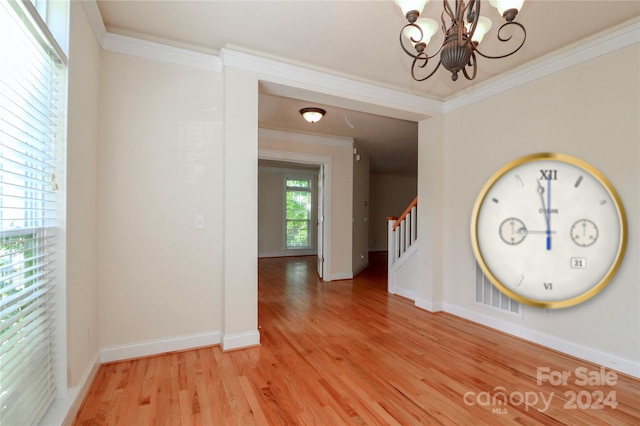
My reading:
8 h 58 min
